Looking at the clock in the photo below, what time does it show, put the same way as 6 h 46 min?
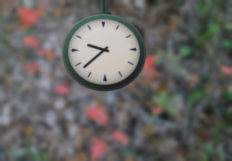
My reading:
9 h 38 min
